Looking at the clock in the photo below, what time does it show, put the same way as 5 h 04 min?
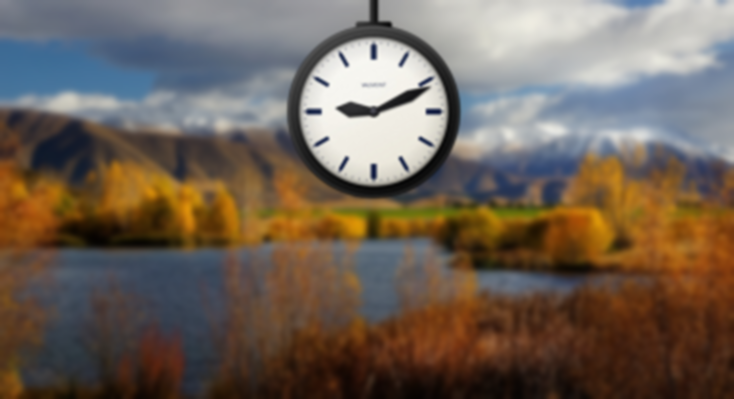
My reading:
9 h 11 min
